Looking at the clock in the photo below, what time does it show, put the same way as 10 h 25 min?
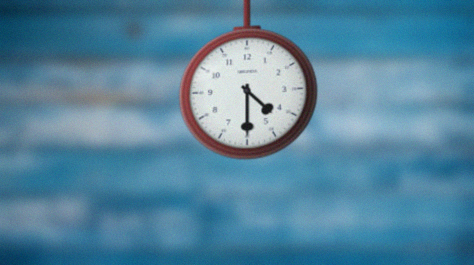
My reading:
4 h 30 min
